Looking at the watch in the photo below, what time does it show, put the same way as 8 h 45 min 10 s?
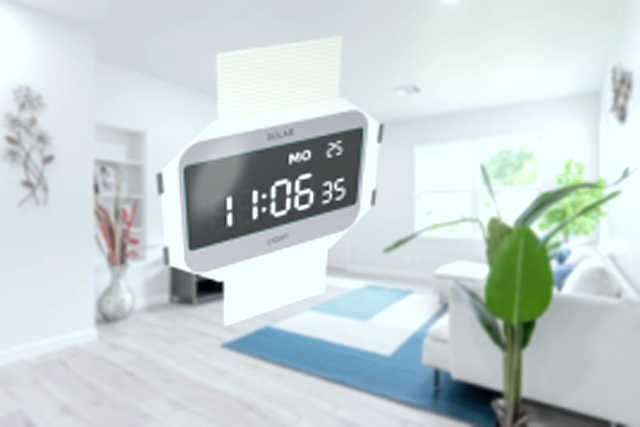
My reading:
11 h 06 min 35 s
